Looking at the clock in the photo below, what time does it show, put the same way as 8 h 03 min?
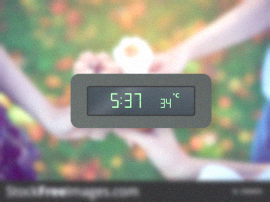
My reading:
5 h 37 min
